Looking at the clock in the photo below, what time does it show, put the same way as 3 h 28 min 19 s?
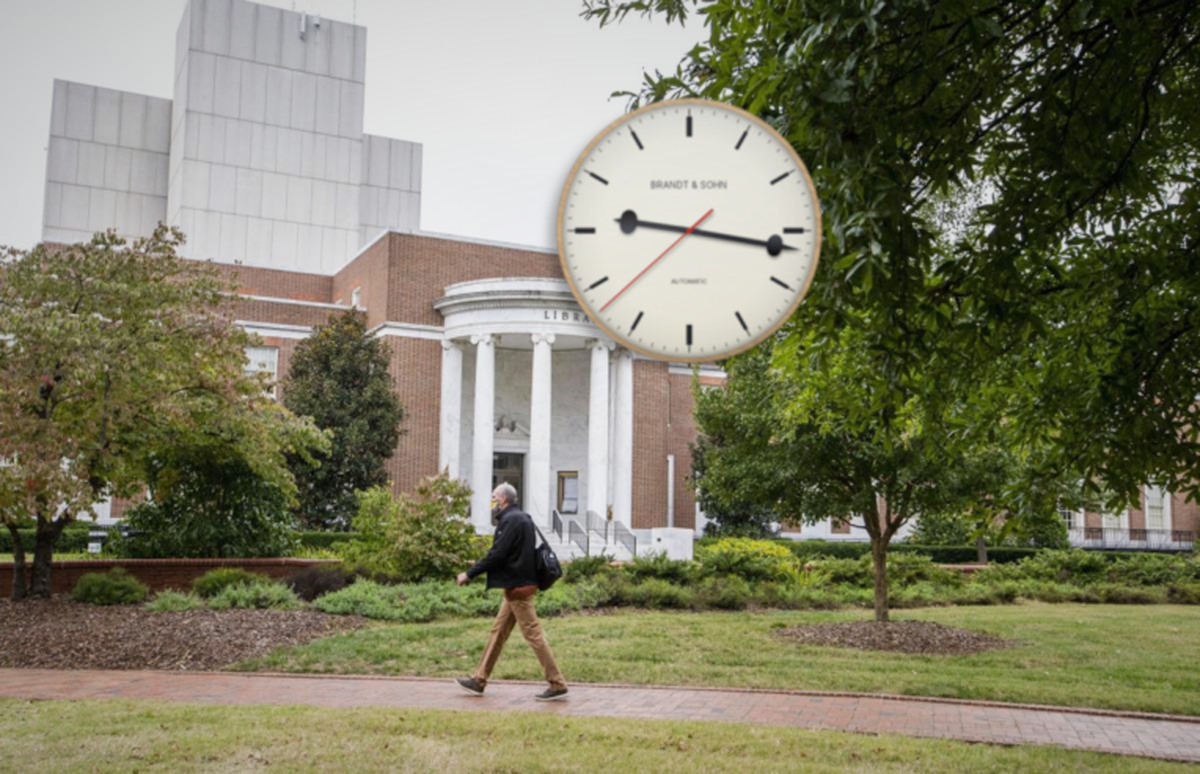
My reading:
9 h 16 min 38 s
